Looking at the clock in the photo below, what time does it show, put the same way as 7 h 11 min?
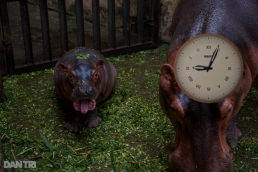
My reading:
9 h 04 min
